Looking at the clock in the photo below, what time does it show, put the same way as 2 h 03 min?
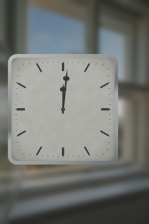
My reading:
12 h 01 min
